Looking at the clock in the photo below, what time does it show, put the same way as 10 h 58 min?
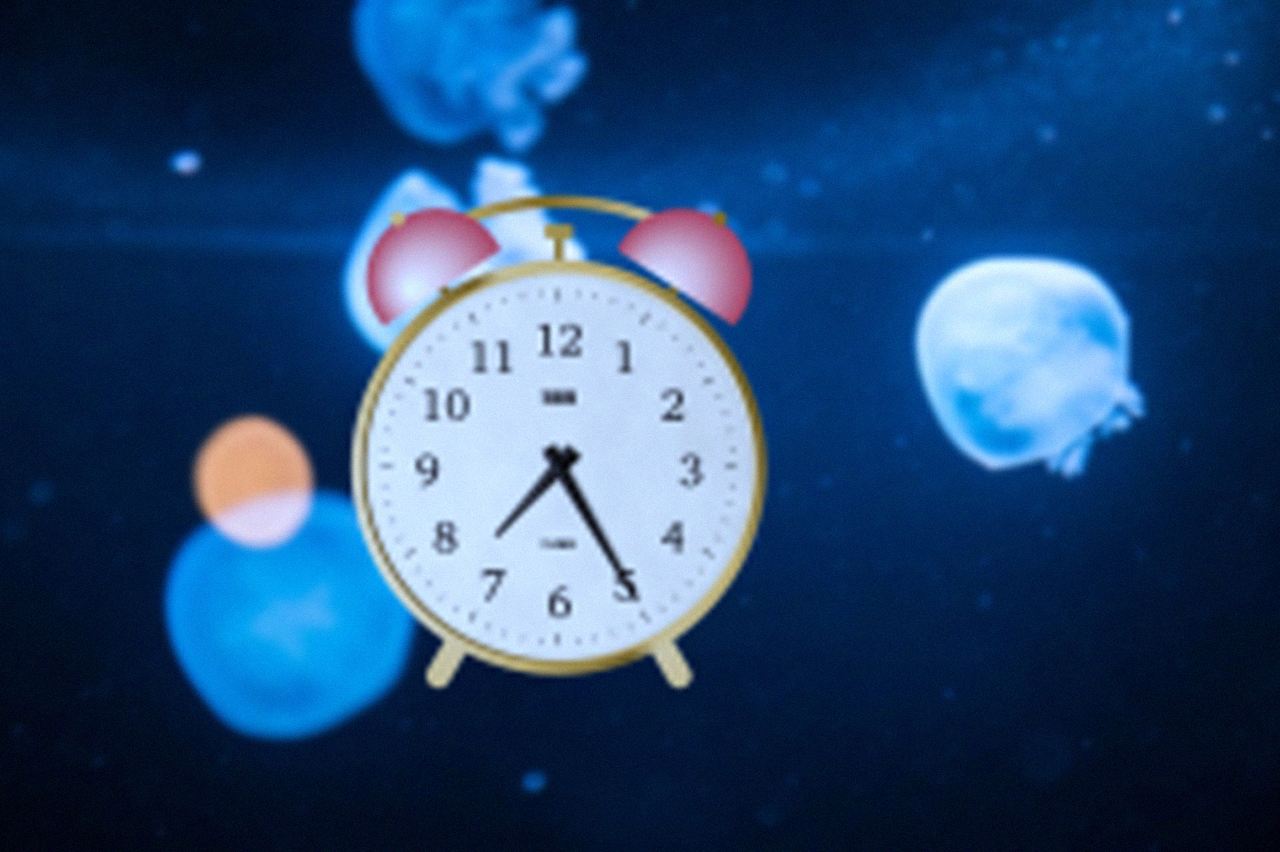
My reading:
7 h 25 min
